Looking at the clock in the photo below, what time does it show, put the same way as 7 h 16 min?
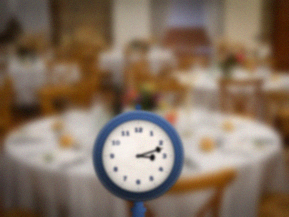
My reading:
3 h 12 min
